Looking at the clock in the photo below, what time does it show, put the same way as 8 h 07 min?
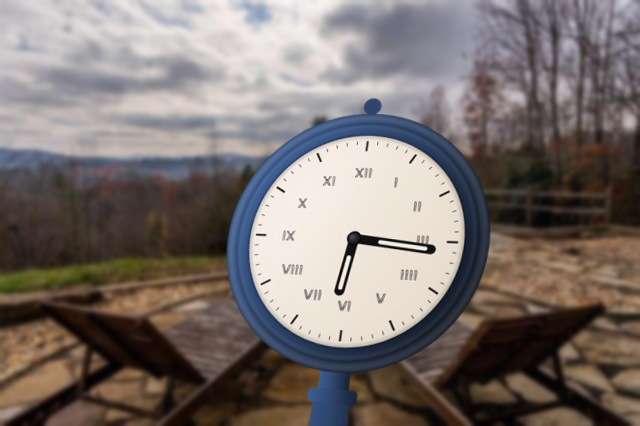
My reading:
6 h 16 min
